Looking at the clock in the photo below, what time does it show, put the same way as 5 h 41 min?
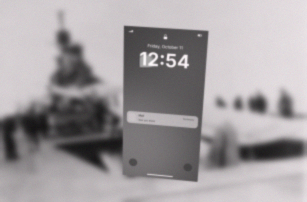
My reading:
12 h 54 min
